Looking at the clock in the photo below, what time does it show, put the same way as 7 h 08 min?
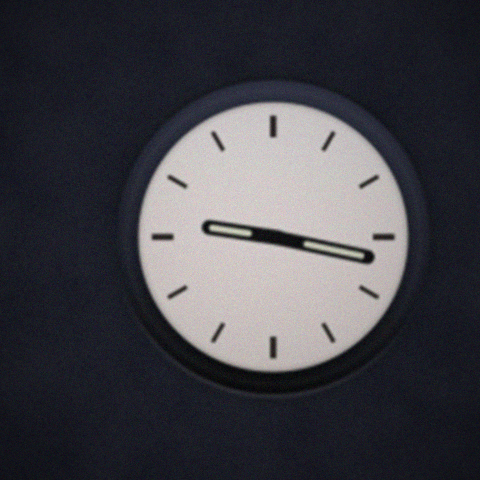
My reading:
9 h 17 min
